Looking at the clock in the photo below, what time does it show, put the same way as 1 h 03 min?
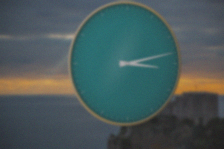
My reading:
3 h 13 min
